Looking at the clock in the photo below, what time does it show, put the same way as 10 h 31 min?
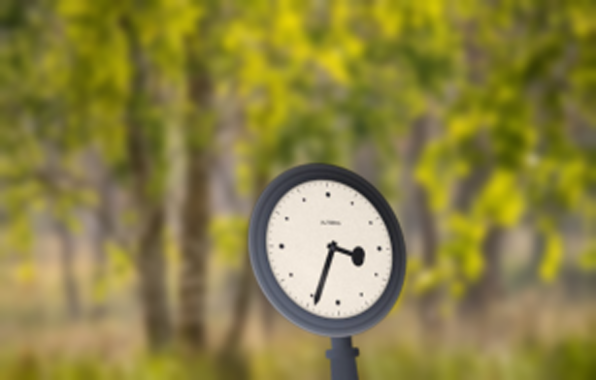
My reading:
3 h 34 min
